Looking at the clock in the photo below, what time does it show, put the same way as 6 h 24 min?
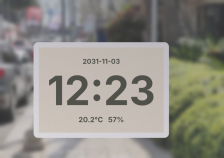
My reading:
12 h 23 min
